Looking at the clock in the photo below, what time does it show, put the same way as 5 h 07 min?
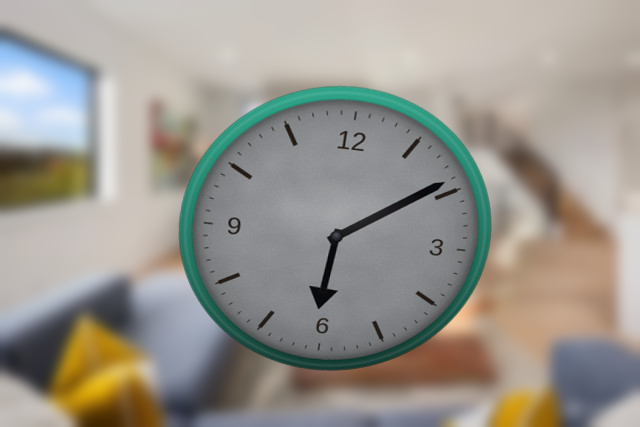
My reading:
6 h 09 min
